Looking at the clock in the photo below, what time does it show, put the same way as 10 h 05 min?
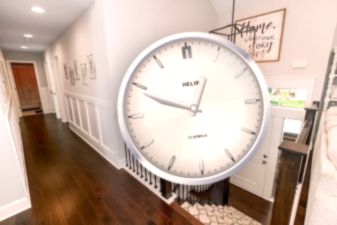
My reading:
12 h 49 min
